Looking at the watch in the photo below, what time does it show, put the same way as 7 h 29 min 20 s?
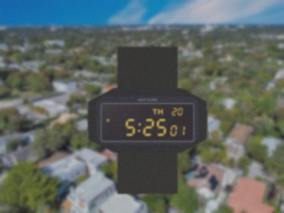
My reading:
5 h 25 min 01 s
